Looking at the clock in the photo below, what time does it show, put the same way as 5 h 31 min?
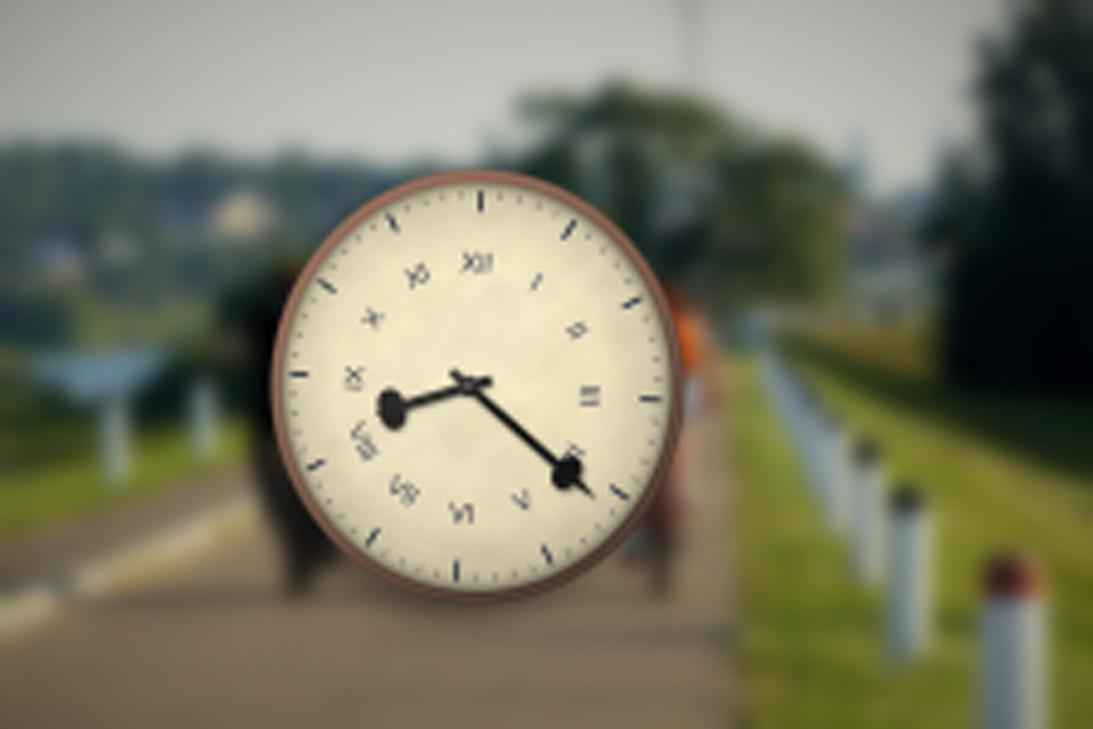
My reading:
8 h 21 min
